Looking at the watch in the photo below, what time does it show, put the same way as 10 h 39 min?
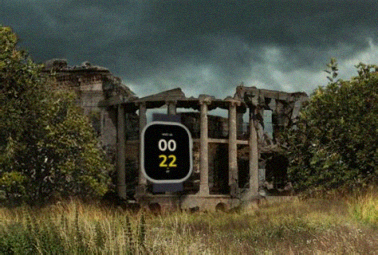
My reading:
0 h 22 min
